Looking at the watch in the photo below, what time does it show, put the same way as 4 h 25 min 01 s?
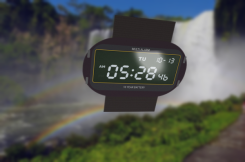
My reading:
5 h 28 min 46 s
